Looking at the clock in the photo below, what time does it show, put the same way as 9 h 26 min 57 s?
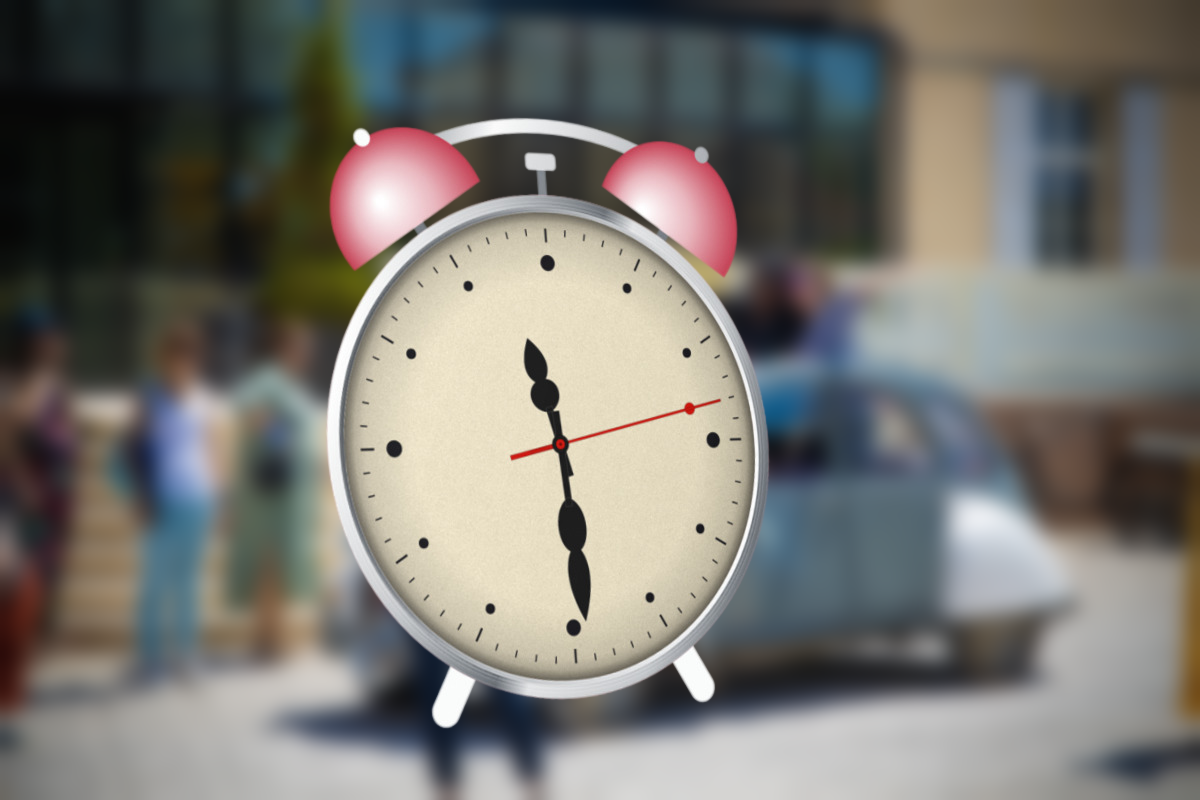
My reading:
11 h 29 min 13 s
